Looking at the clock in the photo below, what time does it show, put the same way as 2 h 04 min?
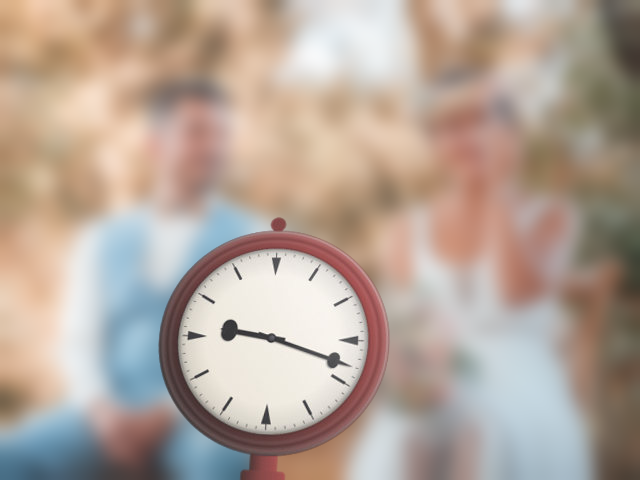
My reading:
9 h 18 min
